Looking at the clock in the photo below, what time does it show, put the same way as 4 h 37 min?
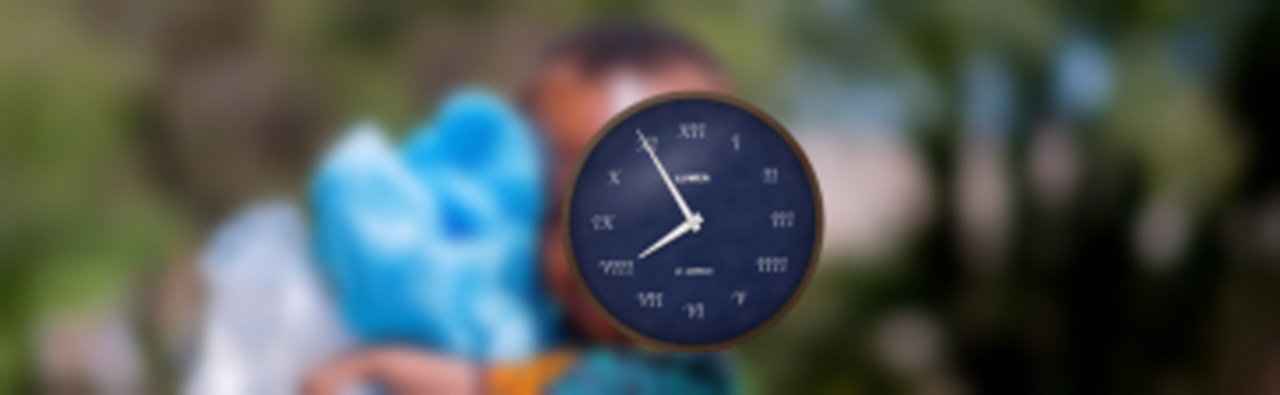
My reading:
7 h 55 min
